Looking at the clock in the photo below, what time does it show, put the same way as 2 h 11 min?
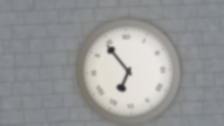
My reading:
6 h 54 min
